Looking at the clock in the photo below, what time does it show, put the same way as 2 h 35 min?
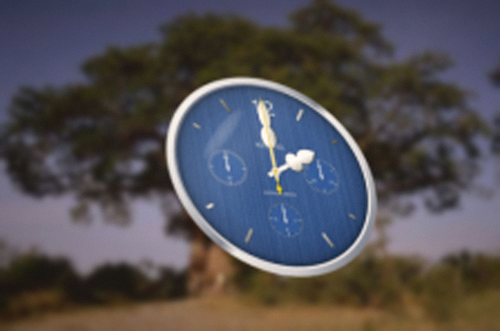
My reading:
2 h 00 min
